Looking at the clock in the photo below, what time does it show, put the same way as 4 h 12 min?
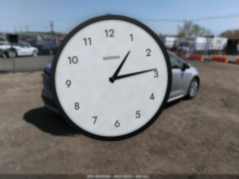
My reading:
1 h 14 min
